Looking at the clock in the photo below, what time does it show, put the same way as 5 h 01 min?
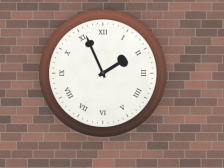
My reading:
1 h 56 min
